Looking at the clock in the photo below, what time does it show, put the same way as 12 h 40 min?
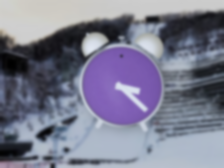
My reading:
3 h 22 min
